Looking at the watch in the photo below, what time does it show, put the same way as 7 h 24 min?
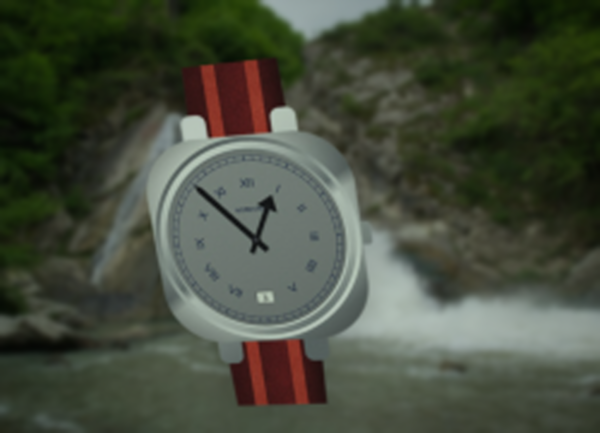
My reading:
12 h 53 min
